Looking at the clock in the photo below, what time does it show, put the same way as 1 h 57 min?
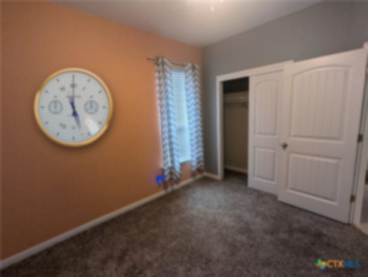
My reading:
11 h 27 min
